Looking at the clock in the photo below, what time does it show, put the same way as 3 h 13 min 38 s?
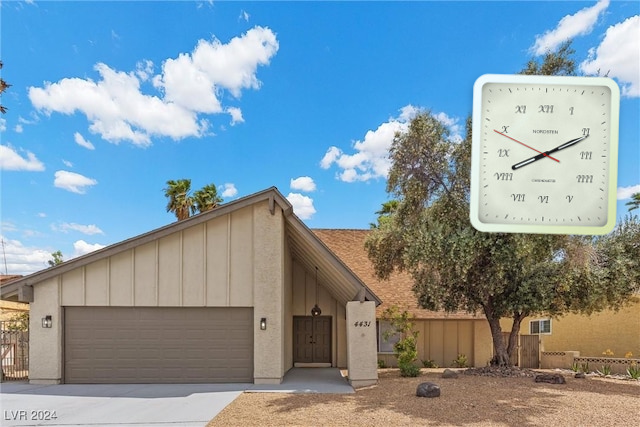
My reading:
8 h 10 min 49 s
